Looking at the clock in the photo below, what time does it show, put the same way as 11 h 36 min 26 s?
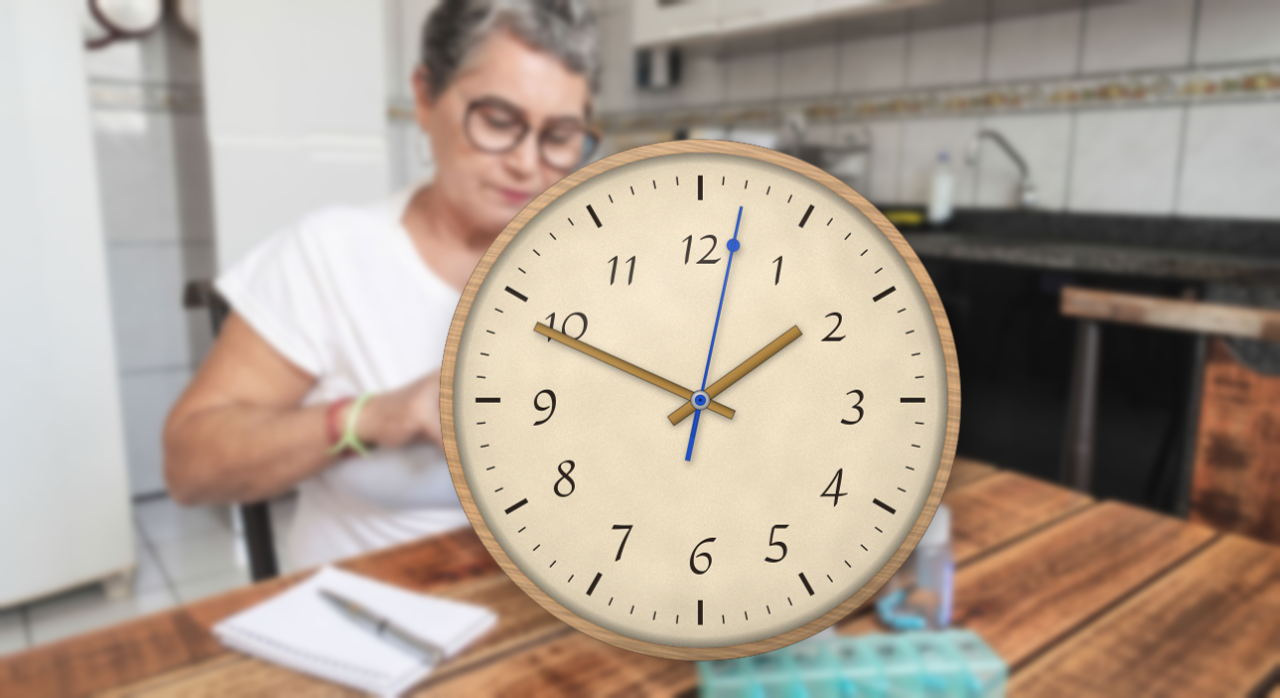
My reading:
1 h 49 min 02 s
